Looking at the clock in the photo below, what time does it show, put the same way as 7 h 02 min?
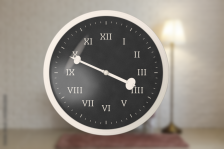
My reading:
3 h 49 min
